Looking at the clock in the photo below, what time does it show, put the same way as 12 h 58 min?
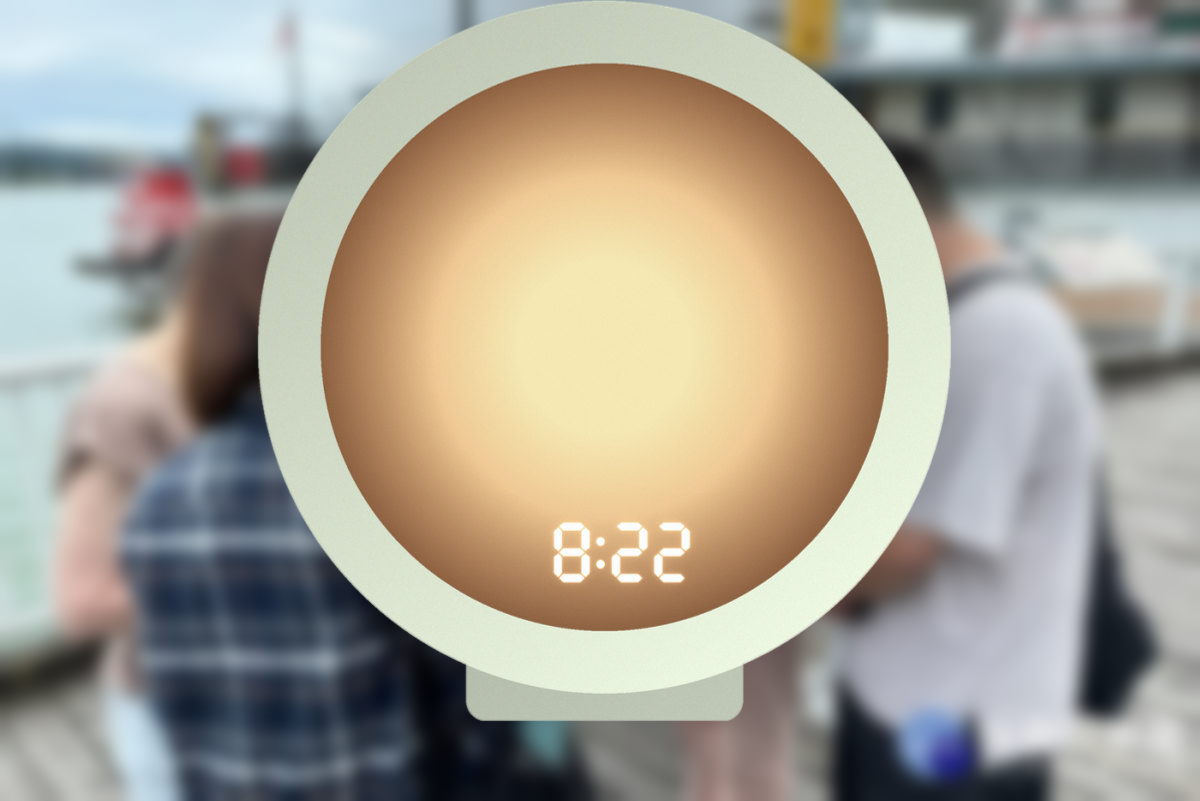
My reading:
8 h 22 min
